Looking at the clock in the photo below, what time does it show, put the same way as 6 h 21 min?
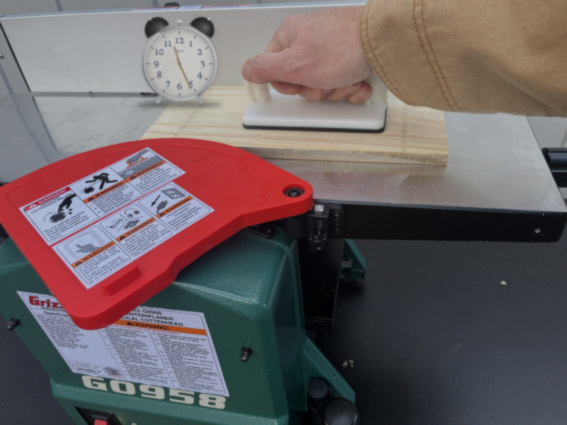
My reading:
11 h 26 min
